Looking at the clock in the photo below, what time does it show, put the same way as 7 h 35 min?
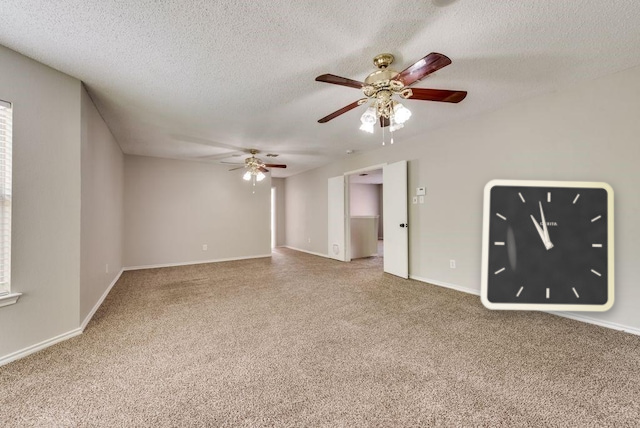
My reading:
10 h 58 min
